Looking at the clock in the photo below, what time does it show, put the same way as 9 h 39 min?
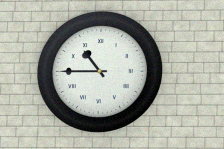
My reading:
10 h 45 min
